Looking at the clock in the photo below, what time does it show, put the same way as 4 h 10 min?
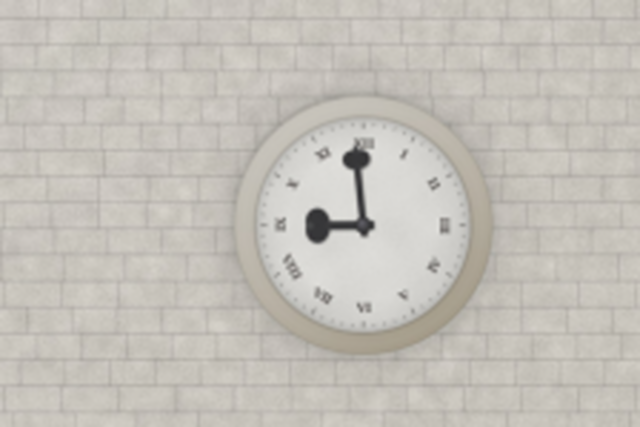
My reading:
8 h 59 min
